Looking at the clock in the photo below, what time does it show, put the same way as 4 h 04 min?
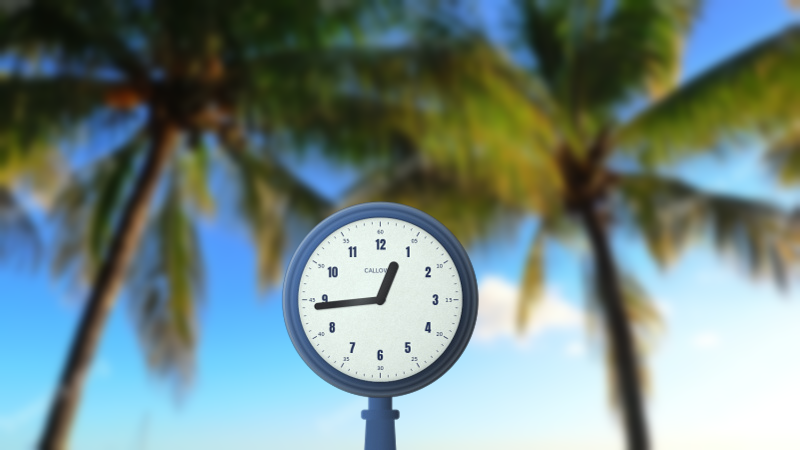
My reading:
12 h 44 min
